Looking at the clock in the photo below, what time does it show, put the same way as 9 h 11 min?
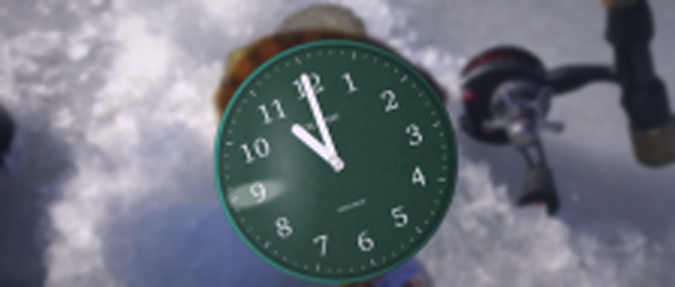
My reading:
11 h 00 min
